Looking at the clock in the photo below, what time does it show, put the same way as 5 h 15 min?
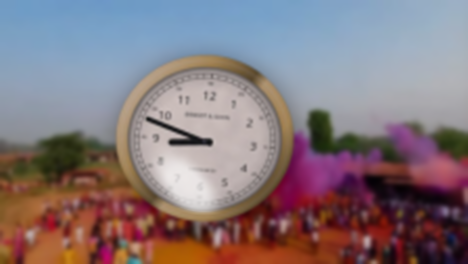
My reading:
8 h 48 min
